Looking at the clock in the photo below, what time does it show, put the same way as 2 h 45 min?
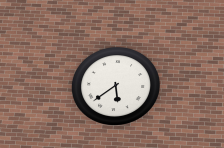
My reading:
5 h 38 min
